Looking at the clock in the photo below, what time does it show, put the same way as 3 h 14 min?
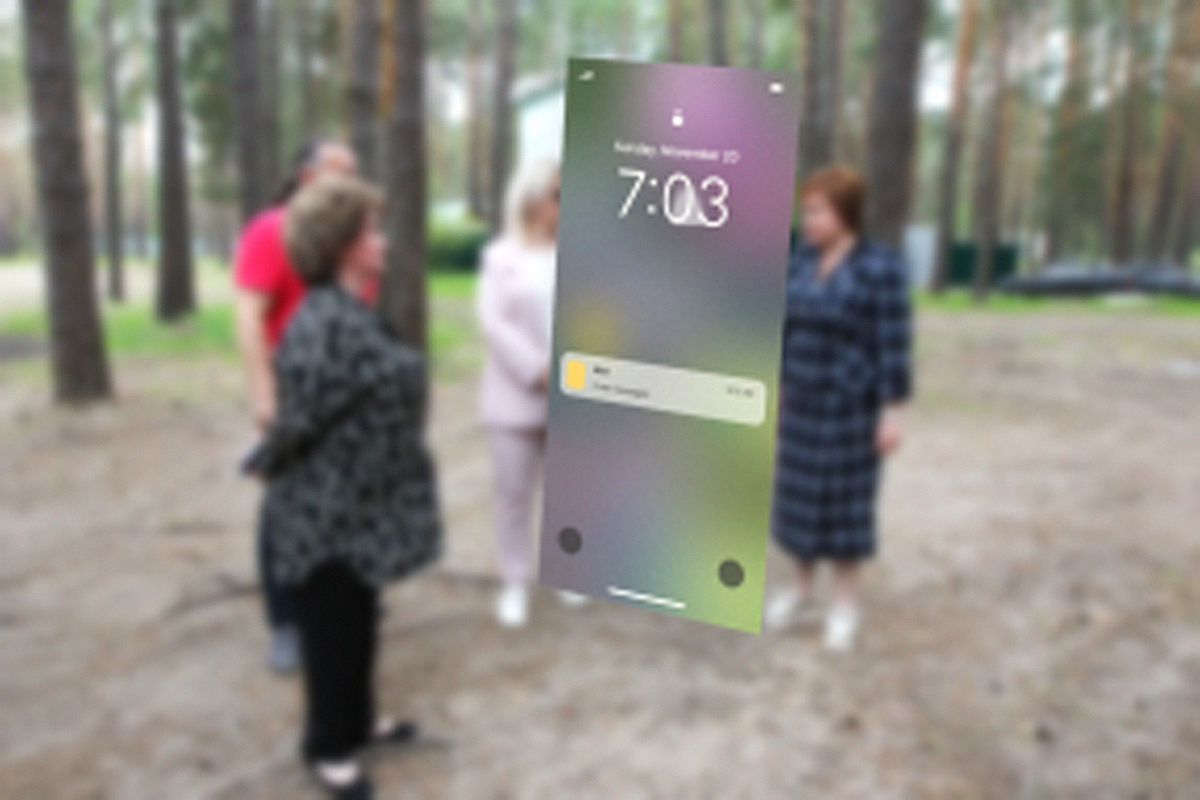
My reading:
7 h 03 min
